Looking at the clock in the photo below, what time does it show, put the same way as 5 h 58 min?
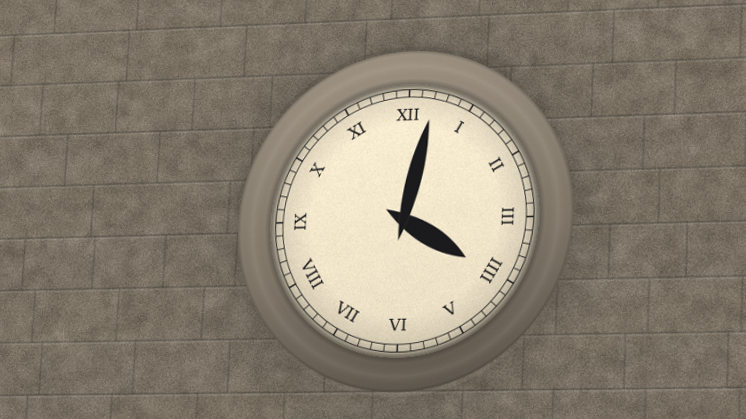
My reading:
4 h 02 min
